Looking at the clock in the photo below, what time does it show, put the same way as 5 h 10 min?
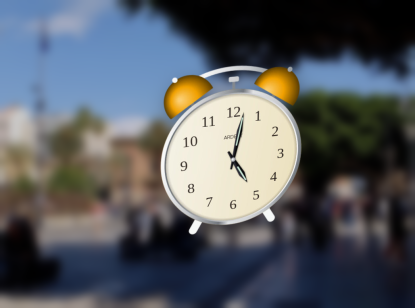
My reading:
5 h 02 min
